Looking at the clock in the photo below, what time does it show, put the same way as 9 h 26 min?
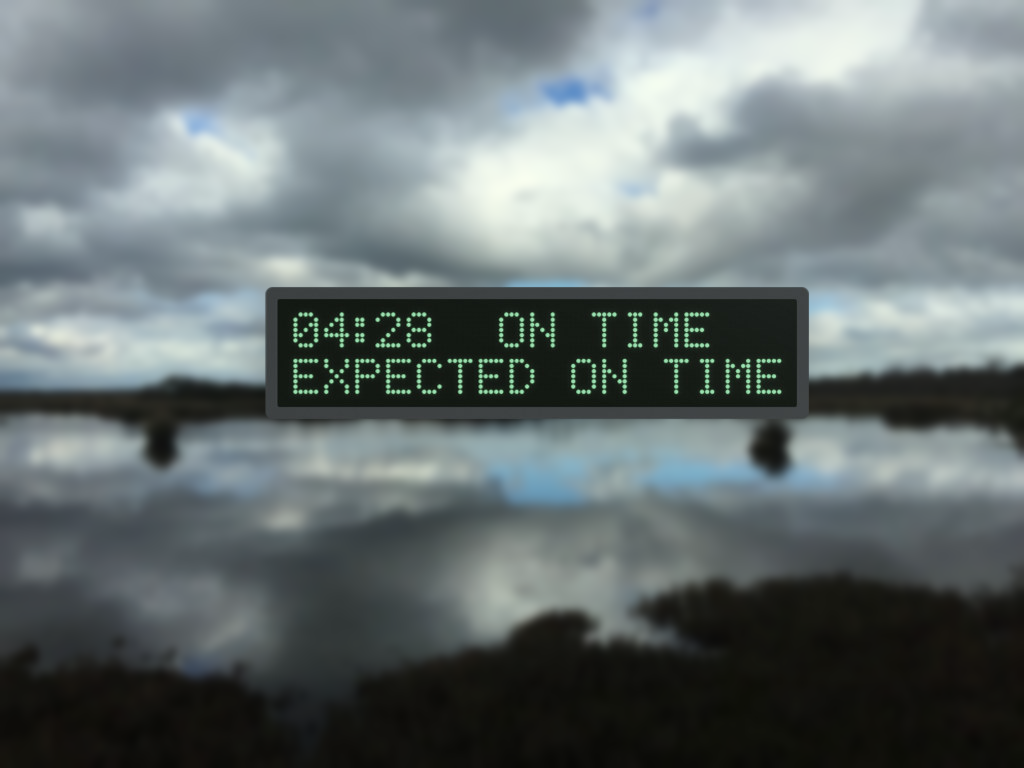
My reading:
4 h 28 min
